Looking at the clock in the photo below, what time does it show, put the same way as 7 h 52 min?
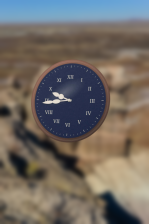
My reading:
9 h 44 min
